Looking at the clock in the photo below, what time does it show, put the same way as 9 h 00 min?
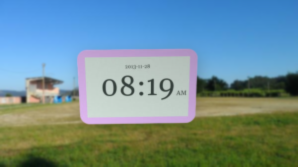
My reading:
8 h 19 min
